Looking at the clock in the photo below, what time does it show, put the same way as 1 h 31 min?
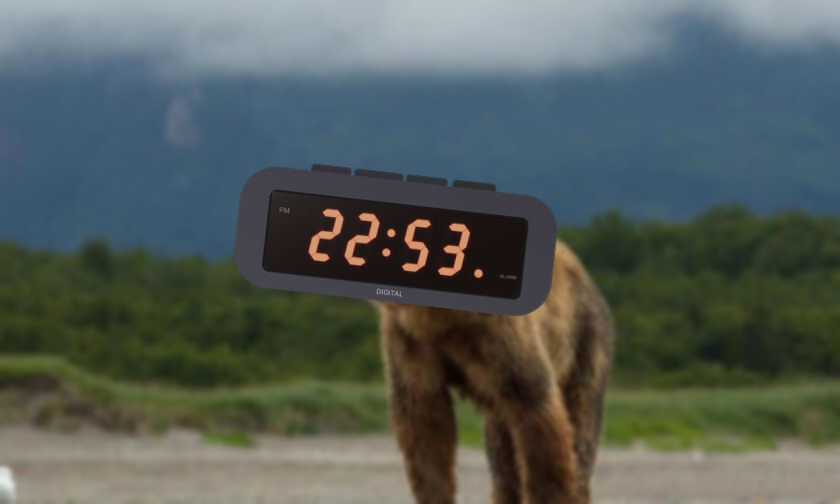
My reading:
22 h 53 min
